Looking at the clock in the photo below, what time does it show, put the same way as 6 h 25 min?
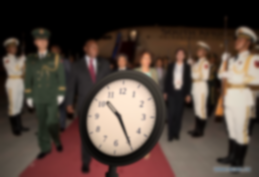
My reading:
10 h 25 min
